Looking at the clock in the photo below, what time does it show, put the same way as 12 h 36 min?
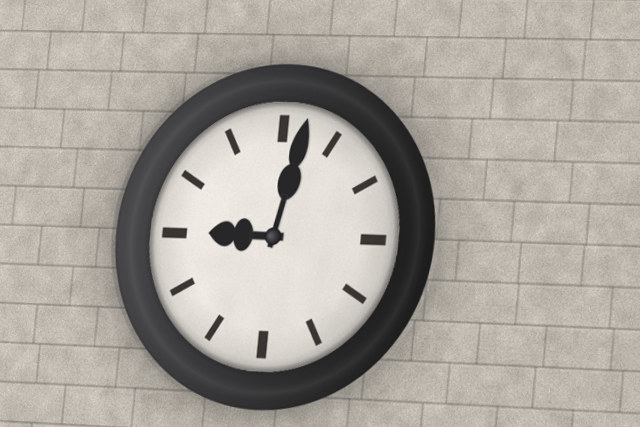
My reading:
9 h 02 min
